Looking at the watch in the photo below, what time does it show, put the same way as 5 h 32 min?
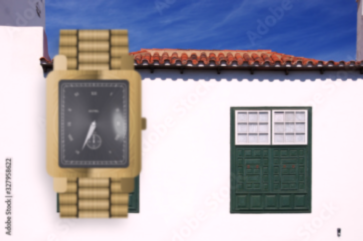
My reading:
6 h 34 min
